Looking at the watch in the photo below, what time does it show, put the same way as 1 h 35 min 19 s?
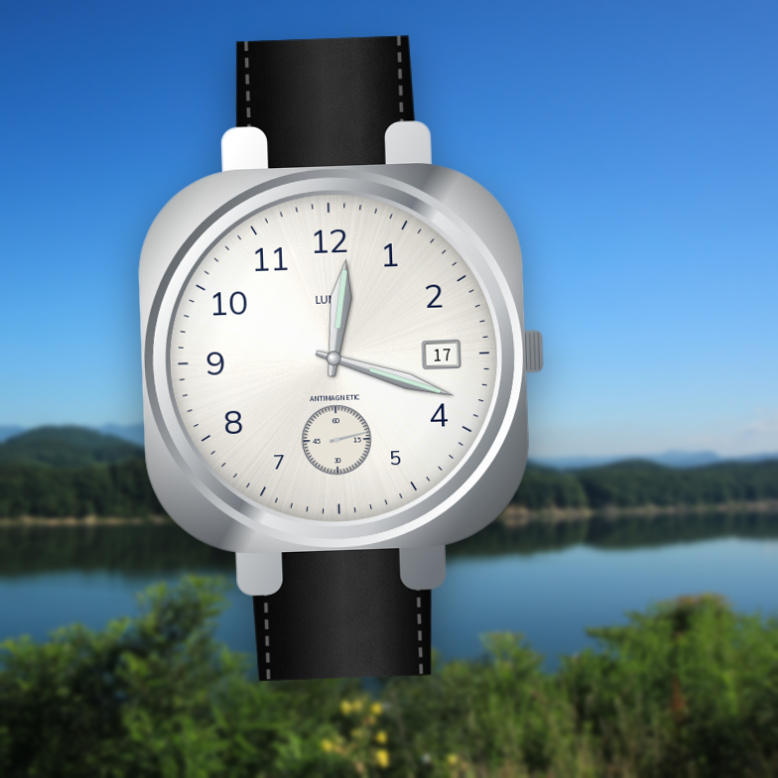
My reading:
12 h 18 min 13 s
